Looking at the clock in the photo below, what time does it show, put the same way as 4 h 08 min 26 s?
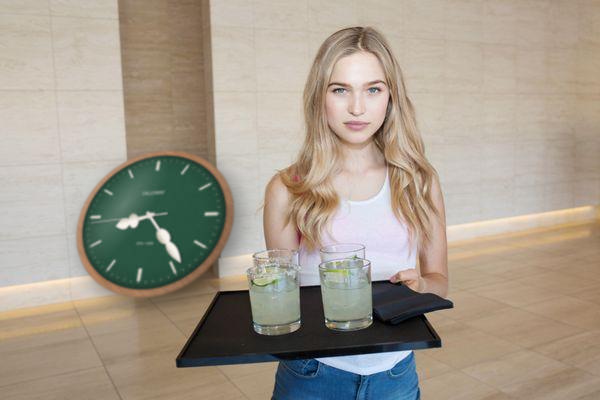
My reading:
8 h 23 min 44 s
